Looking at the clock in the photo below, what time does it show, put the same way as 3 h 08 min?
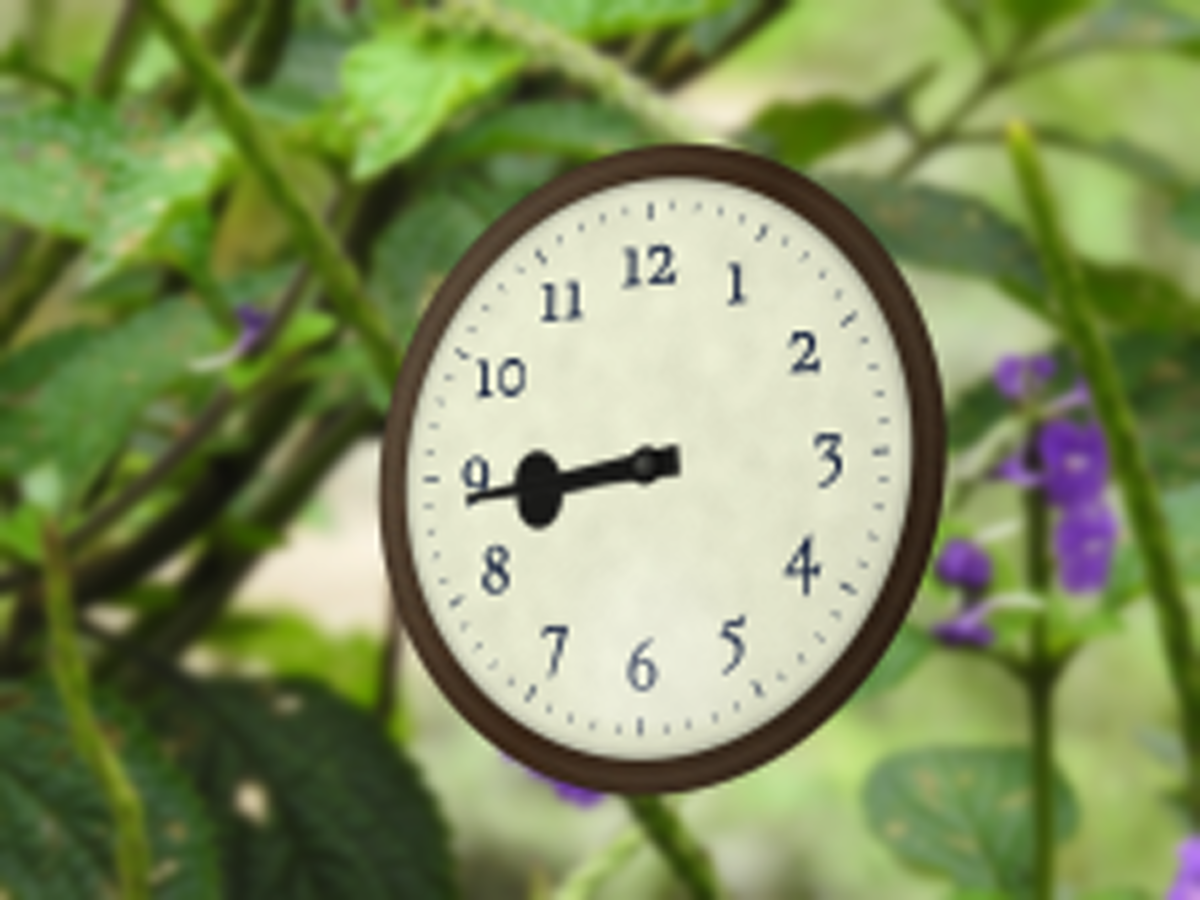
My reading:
8 h 44 min
